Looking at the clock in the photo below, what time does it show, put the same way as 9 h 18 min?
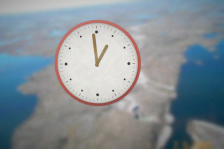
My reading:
12 h 59 min
